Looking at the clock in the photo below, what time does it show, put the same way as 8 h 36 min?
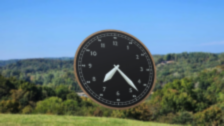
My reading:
7 h 23 min
